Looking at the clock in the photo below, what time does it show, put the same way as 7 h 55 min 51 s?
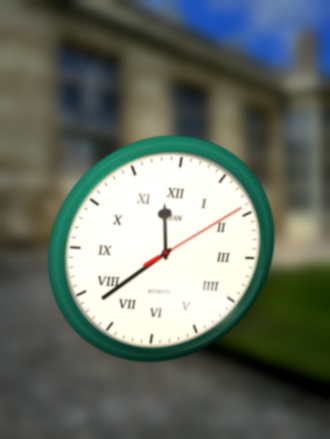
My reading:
11 h 38 min 09 s
